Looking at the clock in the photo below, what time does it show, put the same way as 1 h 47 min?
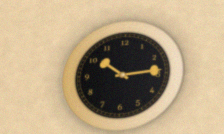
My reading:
10 h 14 min
